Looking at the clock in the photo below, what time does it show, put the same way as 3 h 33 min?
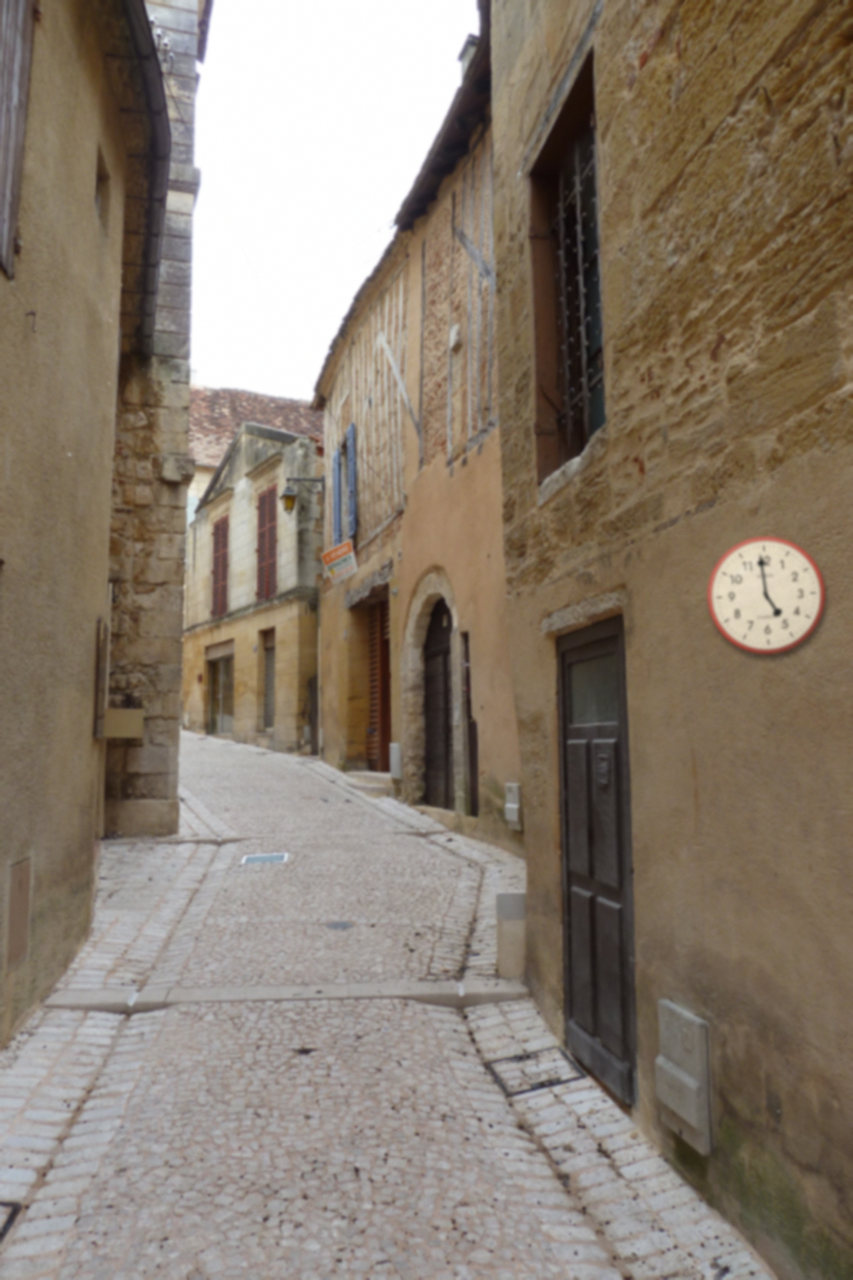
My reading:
4 h 59 min
